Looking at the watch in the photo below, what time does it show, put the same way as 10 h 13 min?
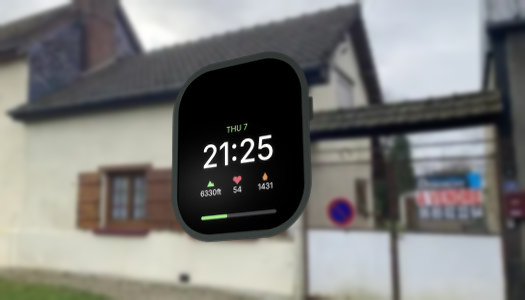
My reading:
21 h 25 min
